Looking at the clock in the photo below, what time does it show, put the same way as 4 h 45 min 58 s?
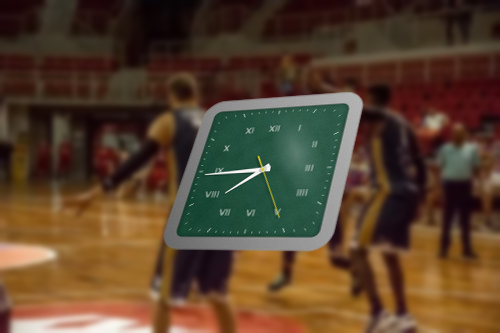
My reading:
7 h 44 min 25 s
